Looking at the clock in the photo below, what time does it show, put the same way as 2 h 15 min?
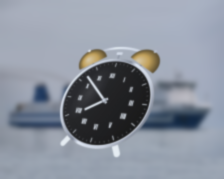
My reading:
7 h 52 min
